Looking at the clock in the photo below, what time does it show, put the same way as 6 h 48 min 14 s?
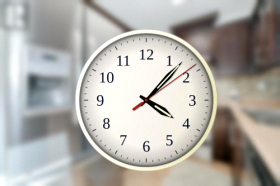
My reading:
4 h 07 min 09 s
